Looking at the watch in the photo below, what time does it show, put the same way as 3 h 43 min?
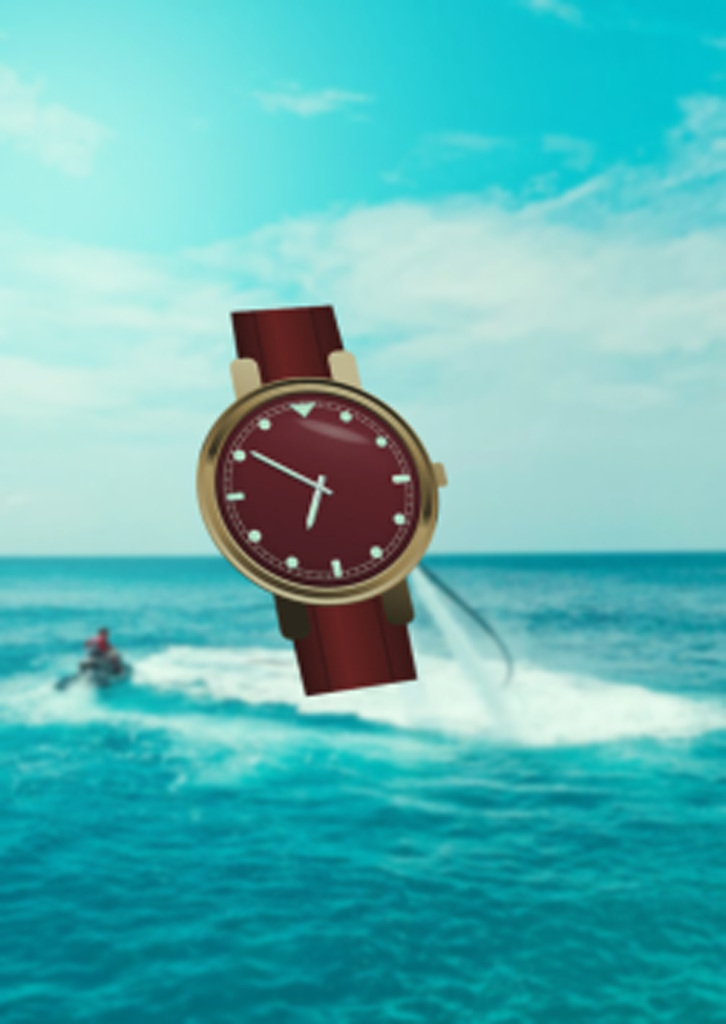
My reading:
6 h 51 min
